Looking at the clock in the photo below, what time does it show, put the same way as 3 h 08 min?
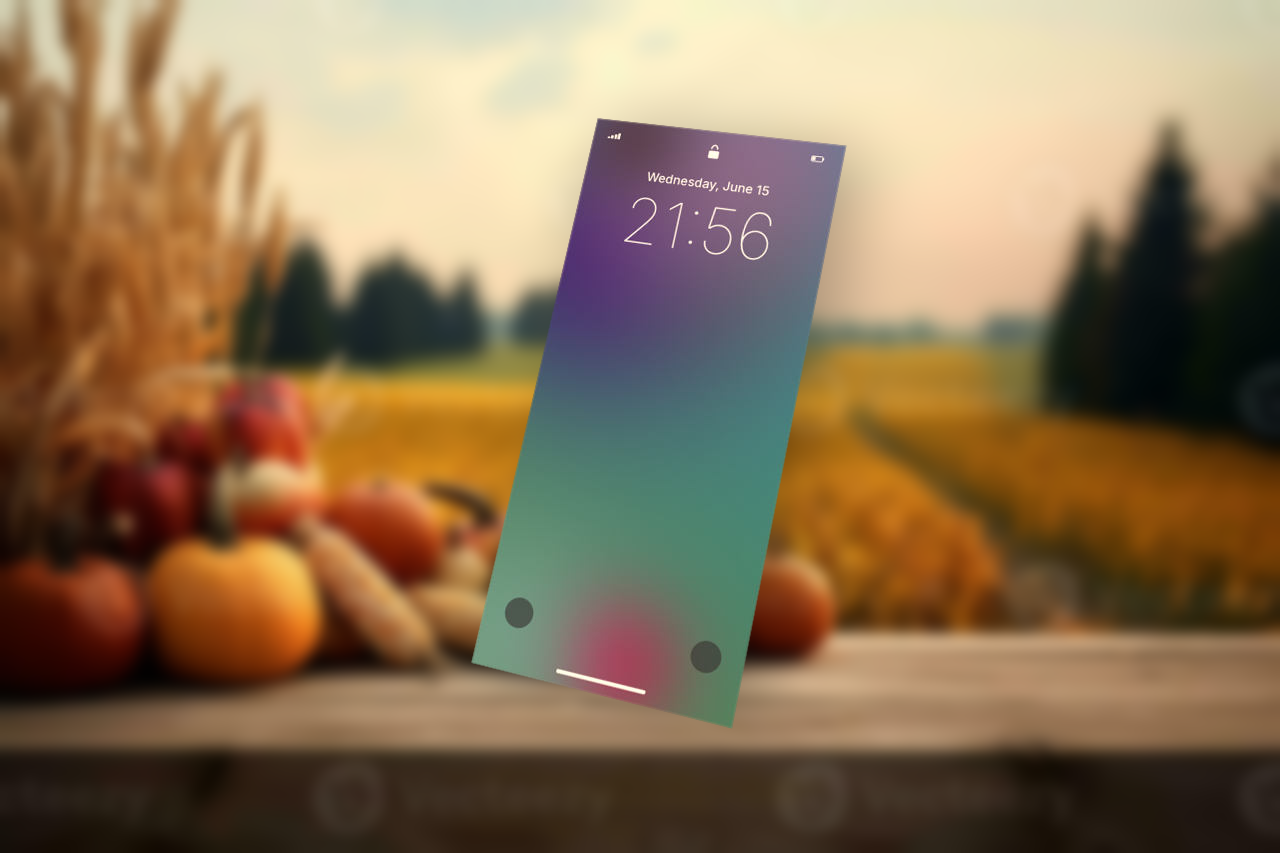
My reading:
21 h 56 min
